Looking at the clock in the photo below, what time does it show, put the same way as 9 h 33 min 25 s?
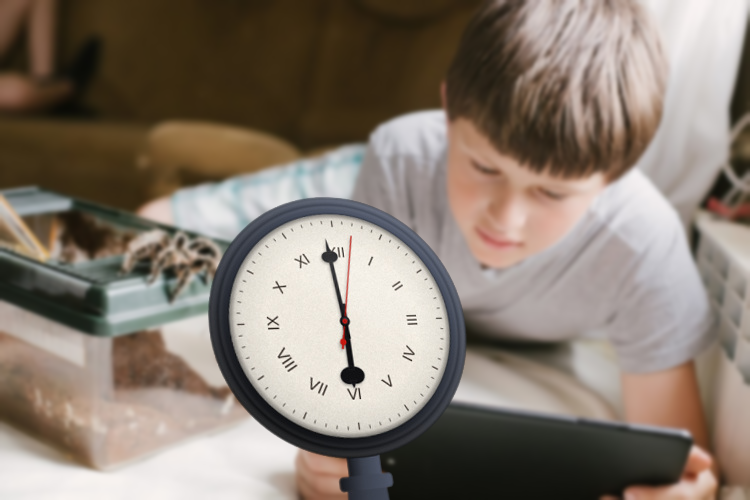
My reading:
5 h 59 min 02 s
